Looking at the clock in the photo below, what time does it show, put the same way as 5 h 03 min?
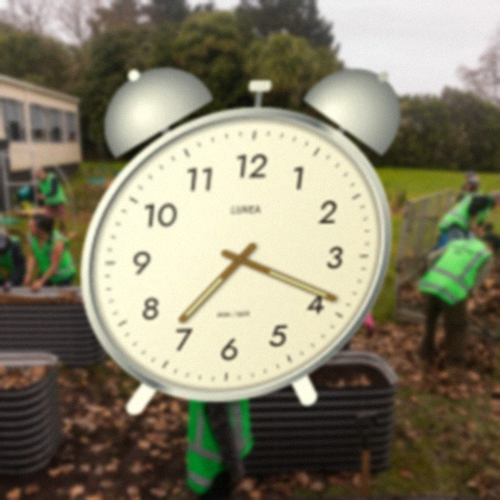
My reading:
7 h 19 min
